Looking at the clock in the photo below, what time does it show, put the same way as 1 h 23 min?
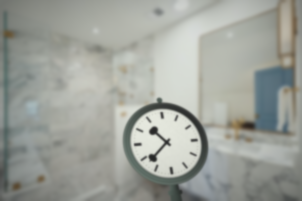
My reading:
10 h 38 min
